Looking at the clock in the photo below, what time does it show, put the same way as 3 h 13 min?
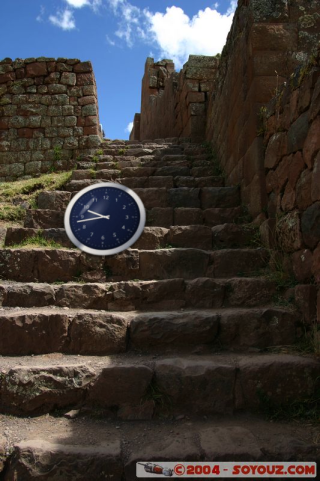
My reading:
9 h 43 min
